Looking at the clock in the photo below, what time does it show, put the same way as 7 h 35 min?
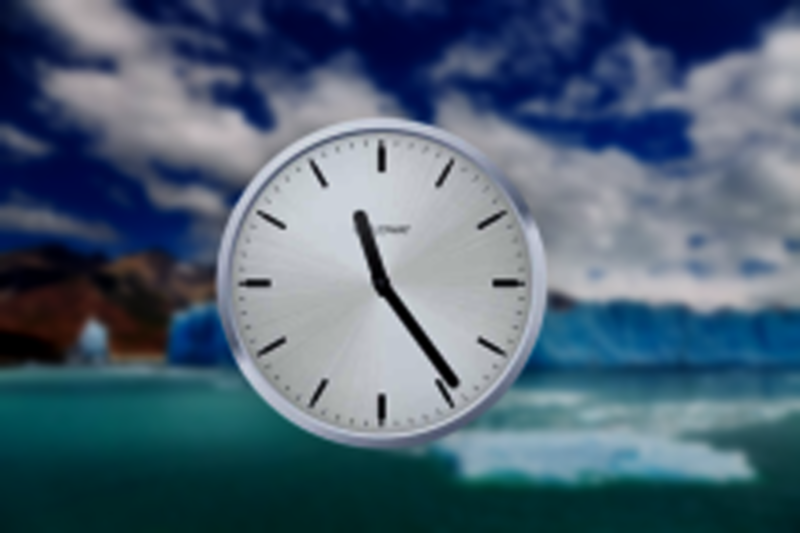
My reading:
11 h 24 min
